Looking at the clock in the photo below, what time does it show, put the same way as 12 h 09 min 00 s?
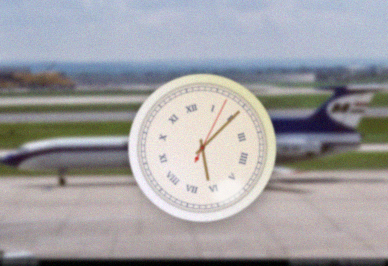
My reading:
6 h 10 min 07 s
